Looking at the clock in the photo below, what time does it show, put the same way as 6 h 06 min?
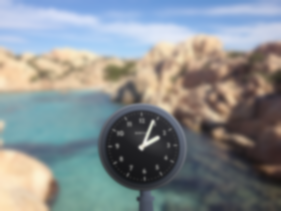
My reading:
2 h 04 min
